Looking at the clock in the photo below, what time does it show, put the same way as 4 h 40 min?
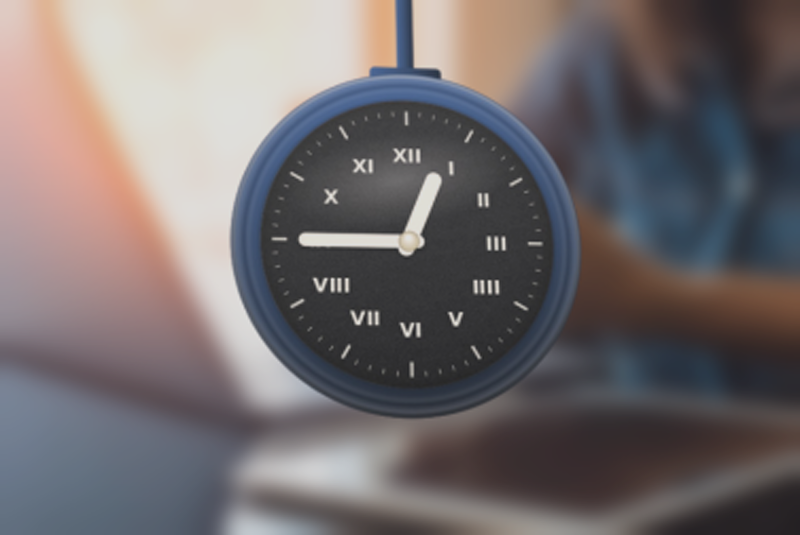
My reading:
12 h 45 min
